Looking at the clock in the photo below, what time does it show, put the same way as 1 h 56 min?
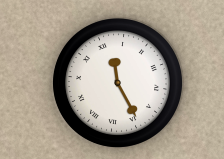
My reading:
12 h 29 min
